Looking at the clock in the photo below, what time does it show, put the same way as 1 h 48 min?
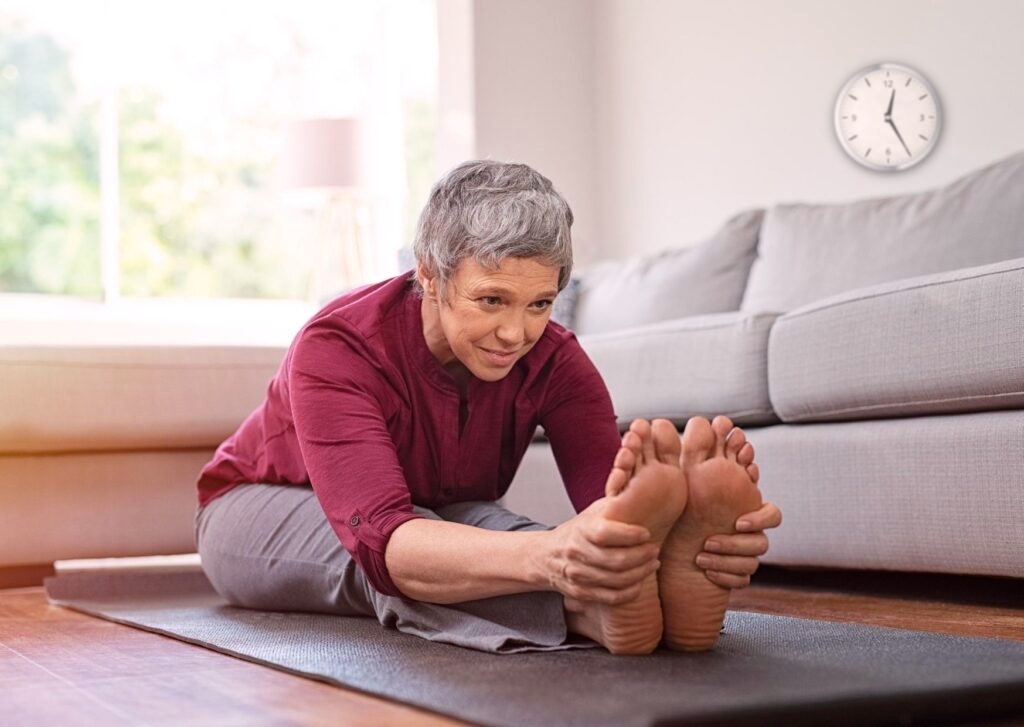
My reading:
12 h 25 min
